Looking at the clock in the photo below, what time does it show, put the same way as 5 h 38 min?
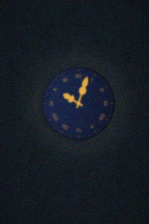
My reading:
10 h 03 min
